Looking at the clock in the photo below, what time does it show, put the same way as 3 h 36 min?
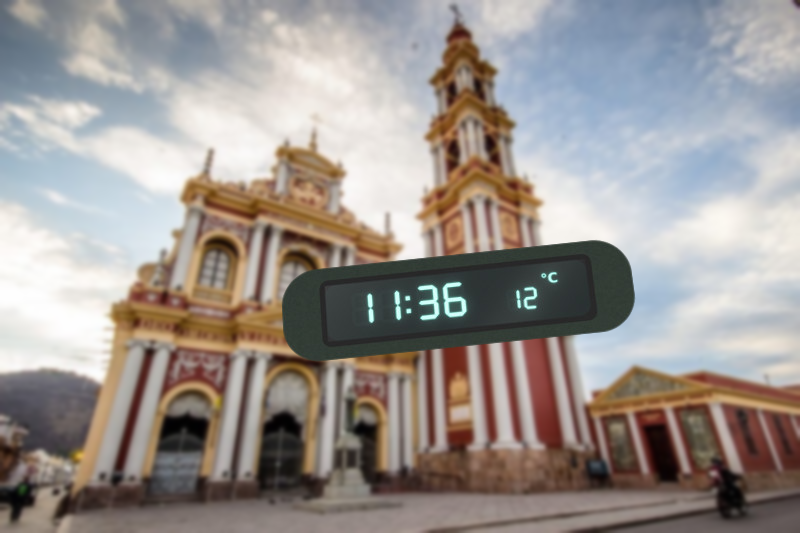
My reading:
11 h 36 min
